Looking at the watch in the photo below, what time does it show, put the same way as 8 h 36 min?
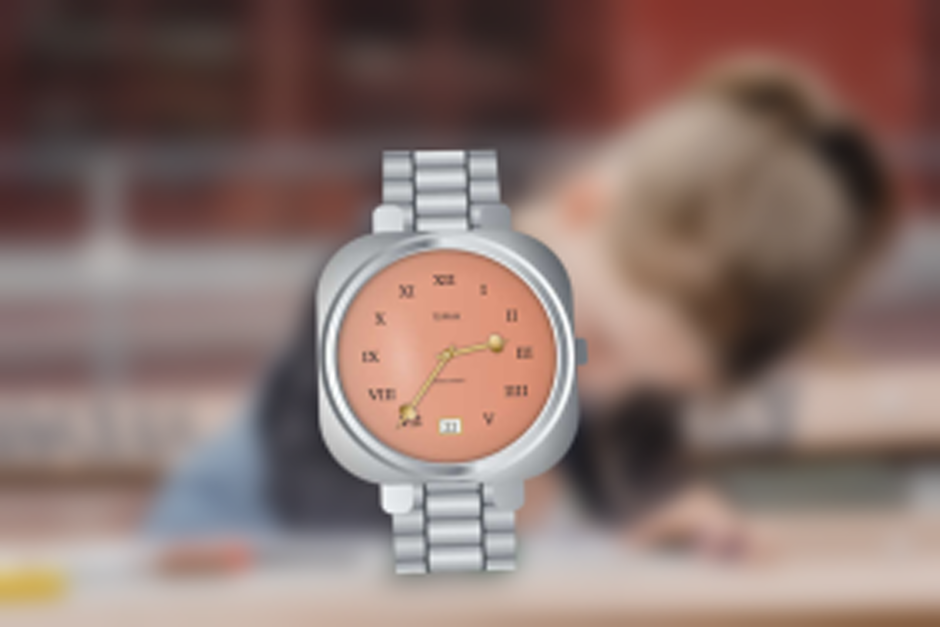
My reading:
2 h 36 min
